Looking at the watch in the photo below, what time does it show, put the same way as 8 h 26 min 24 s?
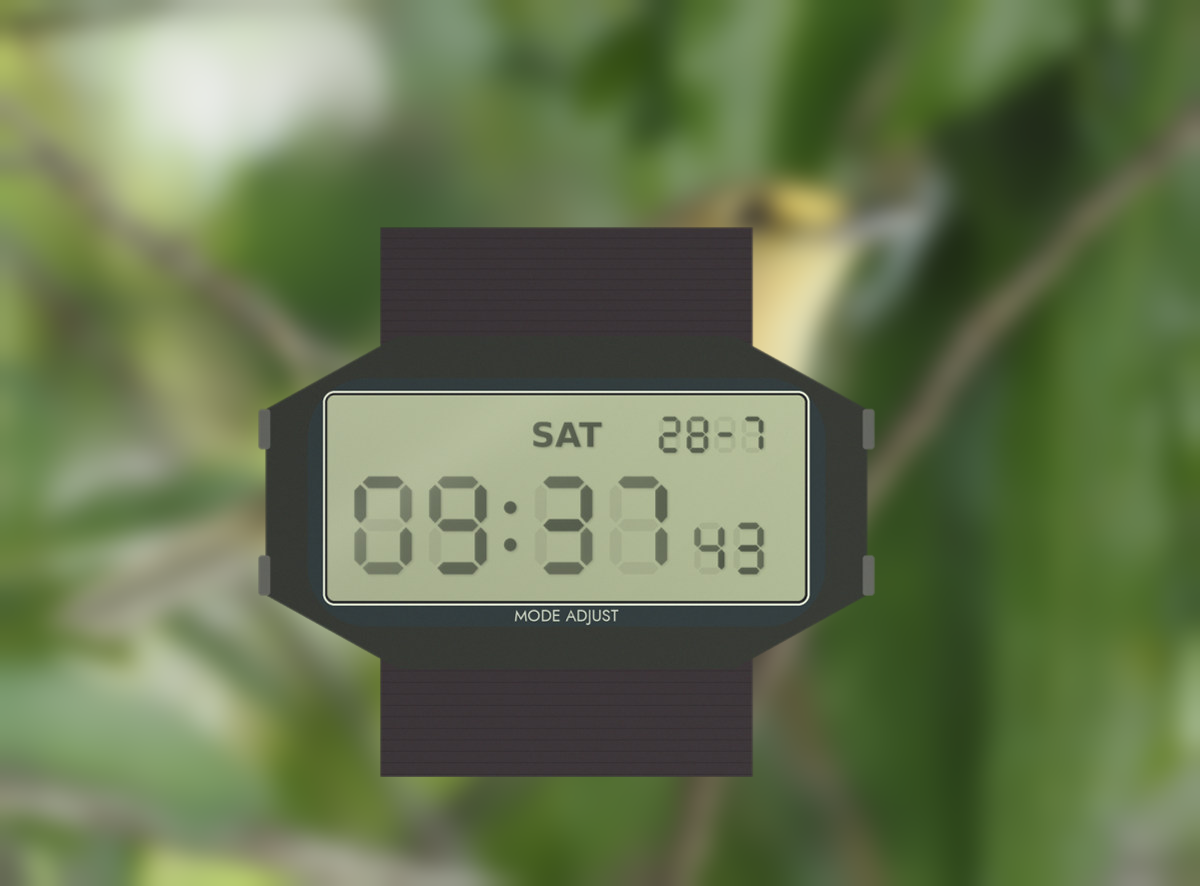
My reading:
9 h 37 min 43 s
